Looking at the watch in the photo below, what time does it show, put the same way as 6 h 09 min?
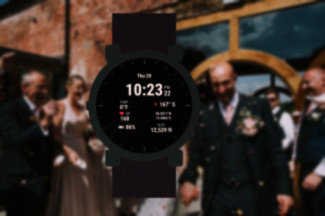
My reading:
10 h 23 min
